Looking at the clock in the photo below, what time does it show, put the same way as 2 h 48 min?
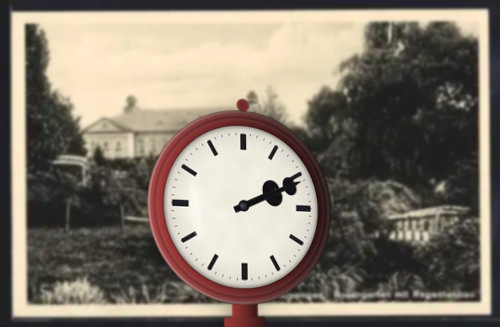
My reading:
2 h 11 min
